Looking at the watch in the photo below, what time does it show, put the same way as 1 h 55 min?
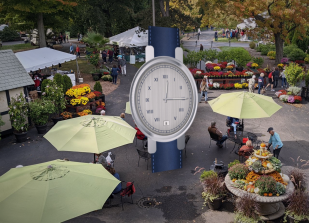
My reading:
12 h 15 min
